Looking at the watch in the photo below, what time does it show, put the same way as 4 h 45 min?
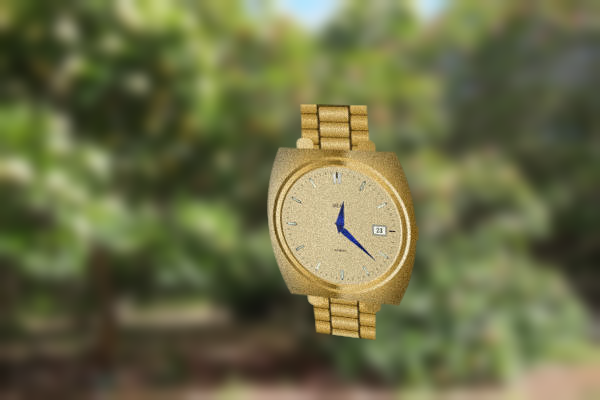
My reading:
12 h 22 min
